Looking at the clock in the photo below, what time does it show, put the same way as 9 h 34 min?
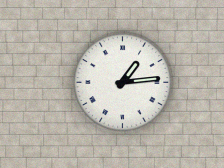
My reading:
1 h 14 min
